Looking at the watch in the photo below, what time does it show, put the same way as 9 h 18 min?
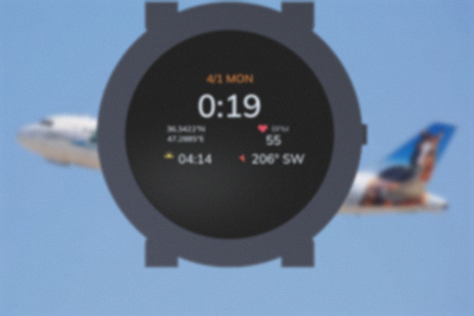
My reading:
0 h 19 min
